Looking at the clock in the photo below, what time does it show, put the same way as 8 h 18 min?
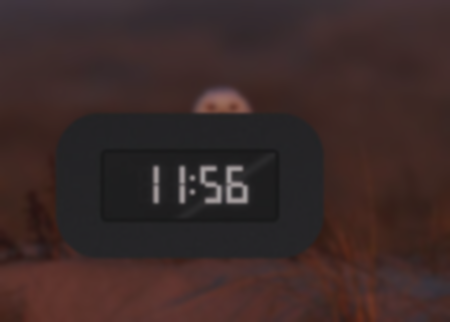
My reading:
11 h 56 min
